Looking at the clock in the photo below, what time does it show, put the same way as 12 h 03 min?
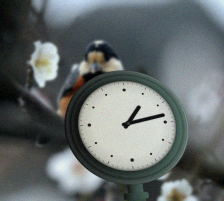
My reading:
1 h 13 min
